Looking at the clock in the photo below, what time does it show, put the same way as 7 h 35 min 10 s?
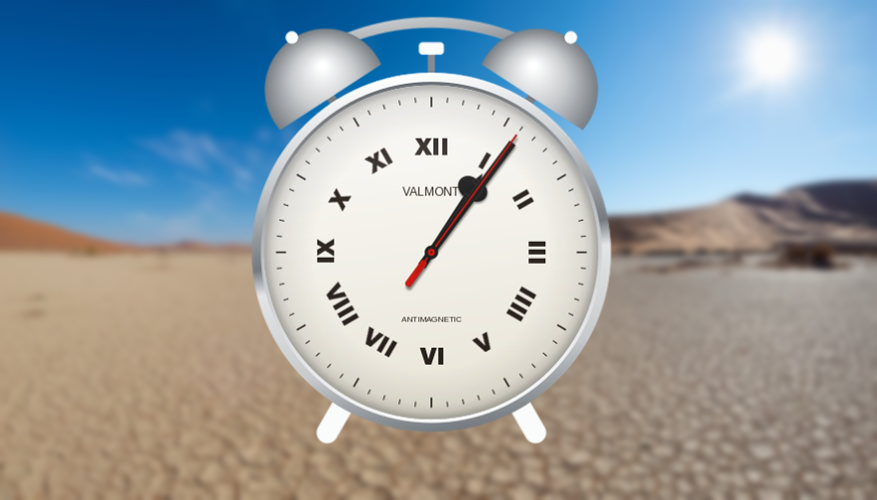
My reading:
1 h 06 min 06 s
